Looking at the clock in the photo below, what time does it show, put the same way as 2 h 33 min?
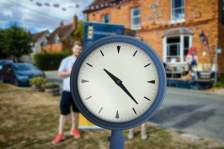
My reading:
10 h 23 min
